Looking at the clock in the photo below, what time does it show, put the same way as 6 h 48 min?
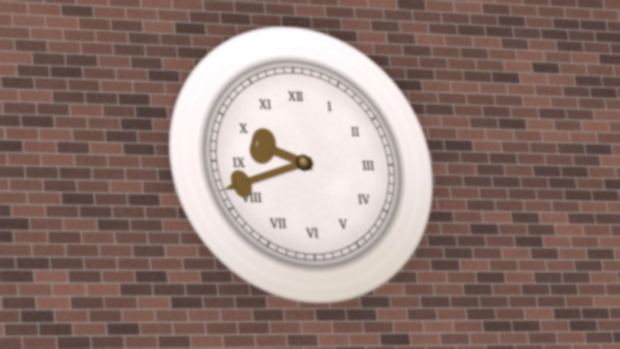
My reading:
9 h 42 min
